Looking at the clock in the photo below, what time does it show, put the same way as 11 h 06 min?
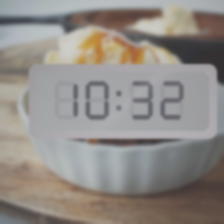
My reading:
10 h 32 min
